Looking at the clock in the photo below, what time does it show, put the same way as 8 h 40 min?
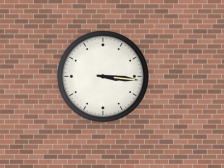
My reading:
3 h 16 min
